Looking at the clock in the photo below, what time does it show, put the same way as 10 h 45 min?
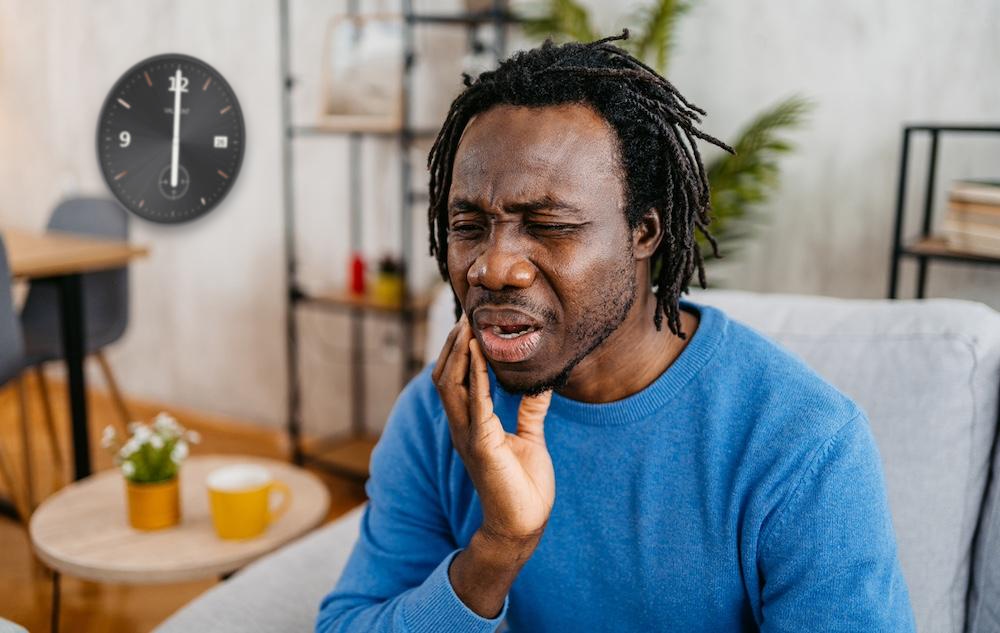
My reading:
6 h 00 min
